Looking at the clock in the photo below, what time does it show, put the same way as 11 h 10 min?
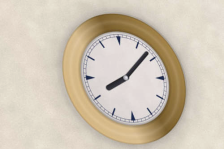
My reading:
8 h 08 min
